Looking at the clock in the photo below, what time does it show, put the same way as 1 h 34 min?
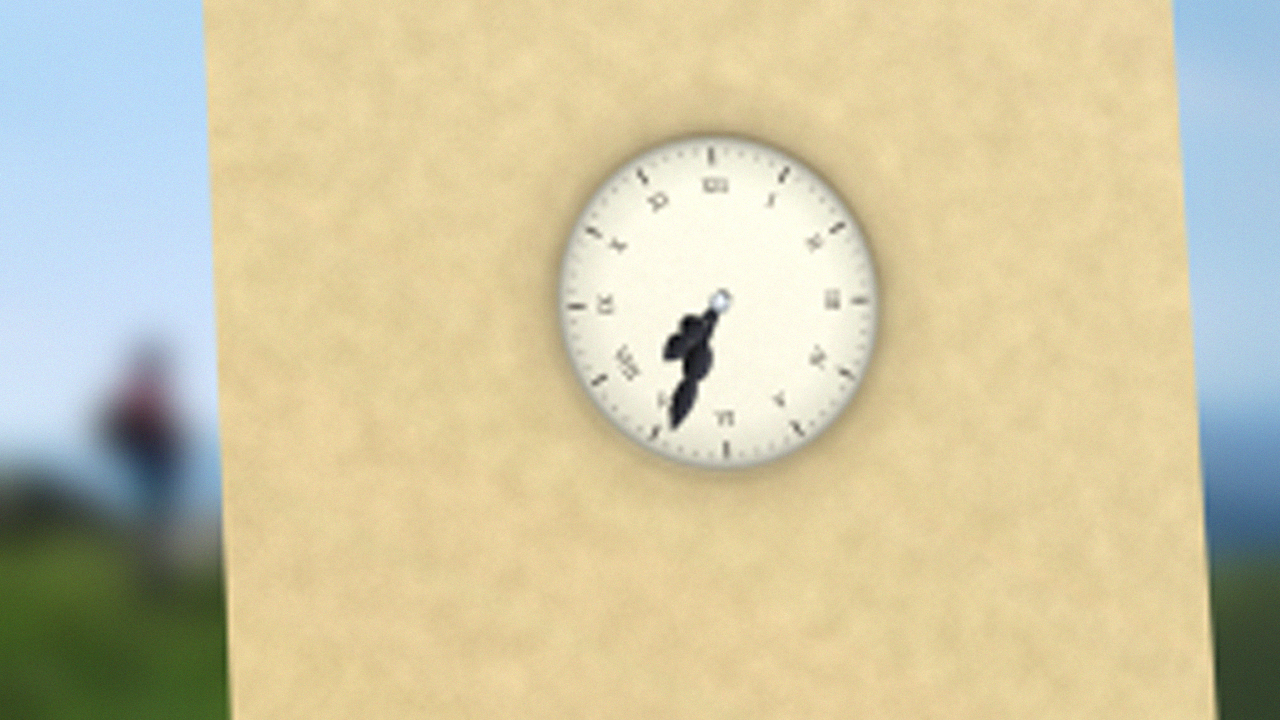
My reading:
7 h 34 min
